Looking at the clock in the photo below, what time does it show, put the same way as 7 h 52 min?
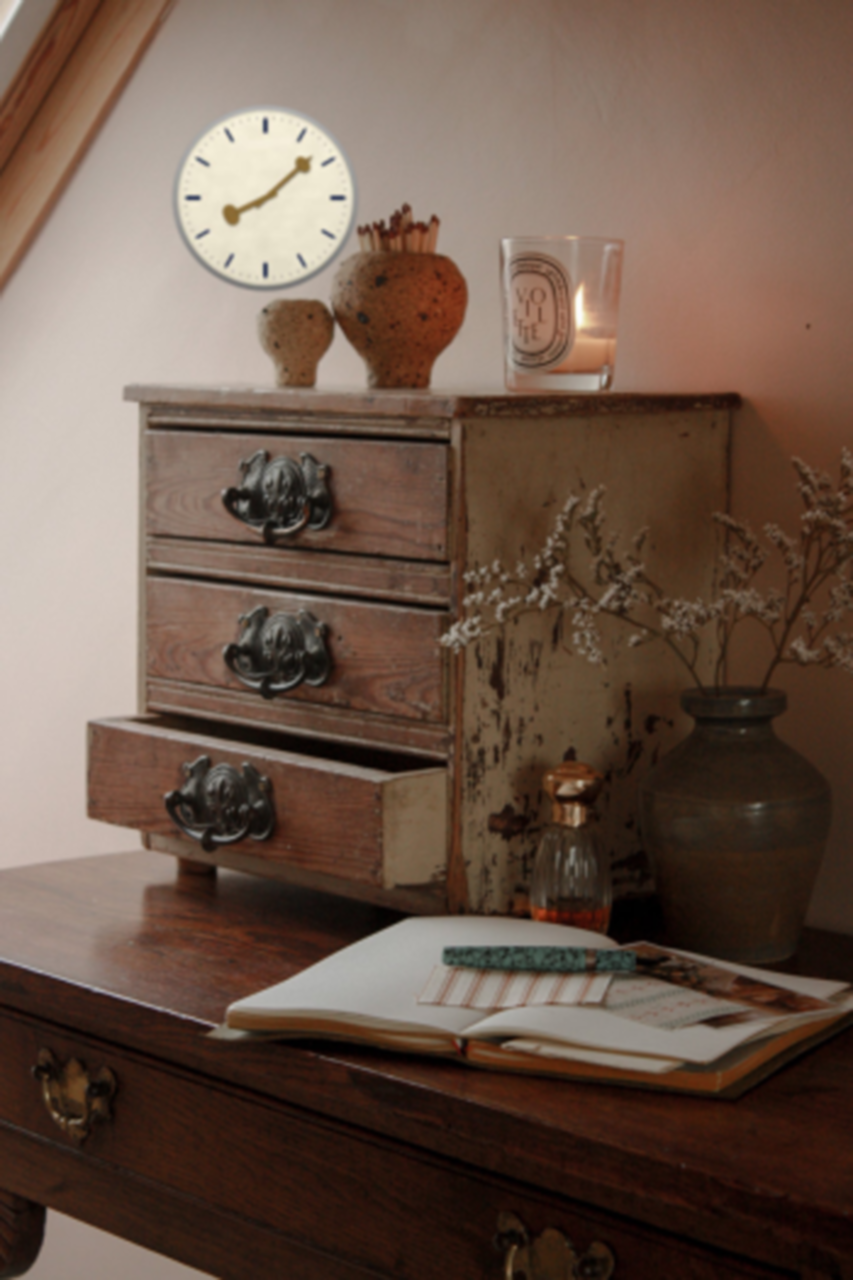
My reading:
8 h 08 min
